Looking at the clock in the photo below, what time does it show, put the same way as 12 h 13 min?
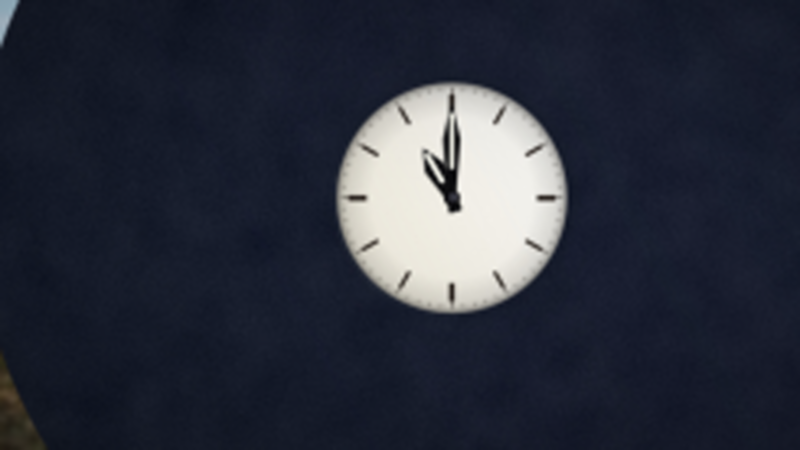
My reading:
11 h 00 min
